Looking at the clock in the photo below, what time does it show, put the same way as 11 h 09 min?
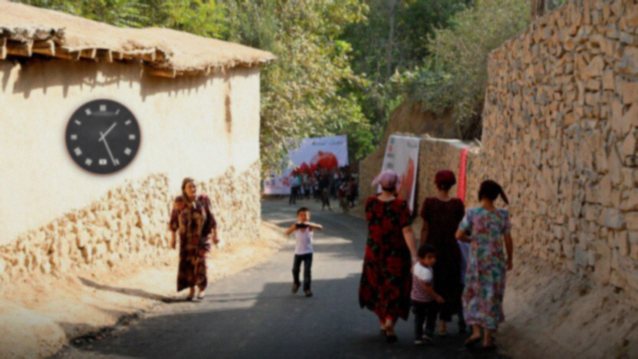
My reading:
1 h 26 min
